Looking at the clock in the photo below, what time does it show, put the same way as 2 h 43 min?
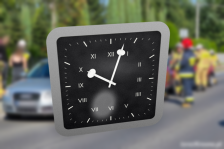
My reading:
10 h 03 min
